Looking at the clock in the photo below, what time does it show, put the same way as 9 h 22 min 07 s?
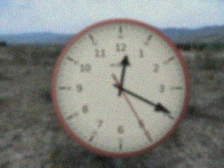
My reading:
12 h 19 min 25 s
